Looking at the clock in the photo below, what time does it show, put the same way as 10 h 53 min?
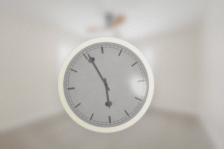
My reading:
5 h 56 min
